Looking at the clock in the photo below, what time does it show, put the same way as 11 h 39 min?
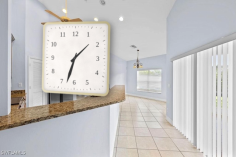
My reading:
1 h 33 min
